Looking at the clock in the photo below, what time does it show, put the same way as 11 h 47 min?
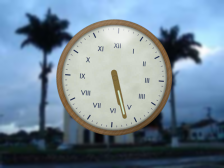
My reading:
5 h 27 min
